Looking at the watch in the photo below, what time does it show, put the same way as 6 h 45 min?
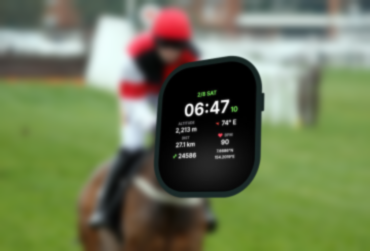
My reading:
6 h 47 min
